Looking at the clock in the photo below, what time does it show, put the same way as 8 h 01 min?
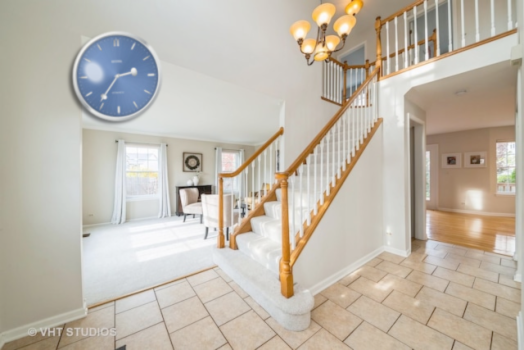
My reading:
2 h 36 min
